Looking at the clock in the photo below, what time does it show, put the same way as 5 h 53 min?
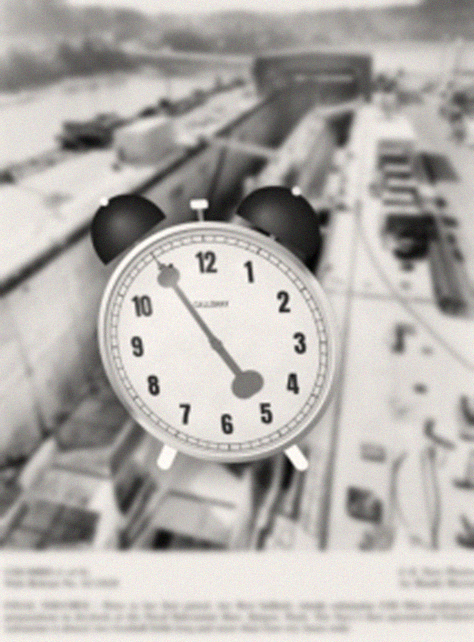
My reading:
4 h 55 min
